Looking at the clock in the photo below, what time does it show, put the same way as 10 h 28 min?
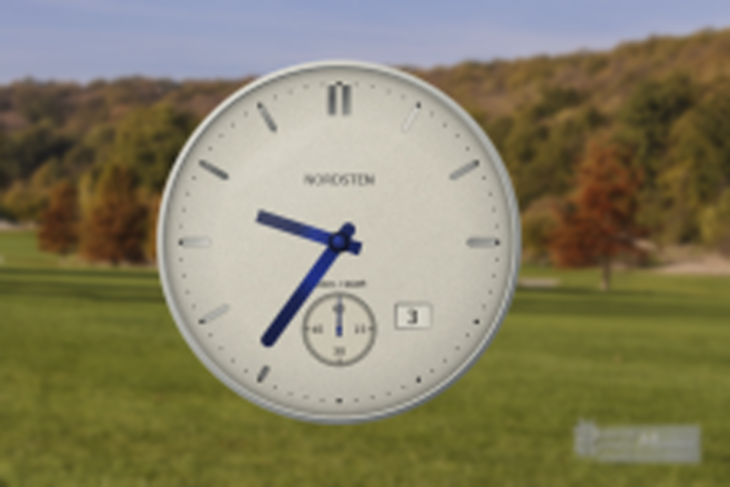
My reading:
9 h 36 min
